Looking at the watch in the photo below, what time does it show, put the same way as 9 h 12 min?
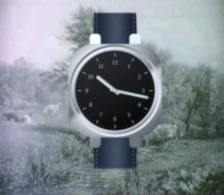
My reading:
10 h 17 min
